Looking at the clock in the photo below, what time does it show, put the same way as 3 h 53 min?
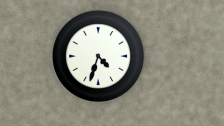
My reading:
4 h 33 min
